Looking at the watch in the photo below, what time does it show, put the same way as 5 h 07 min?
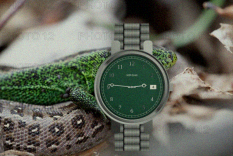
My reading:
2 h 46 min
